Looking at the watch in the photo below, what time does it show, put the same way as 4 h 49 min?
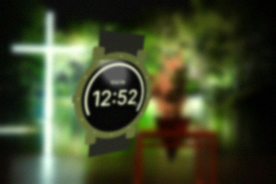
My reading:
12 h 52 min
